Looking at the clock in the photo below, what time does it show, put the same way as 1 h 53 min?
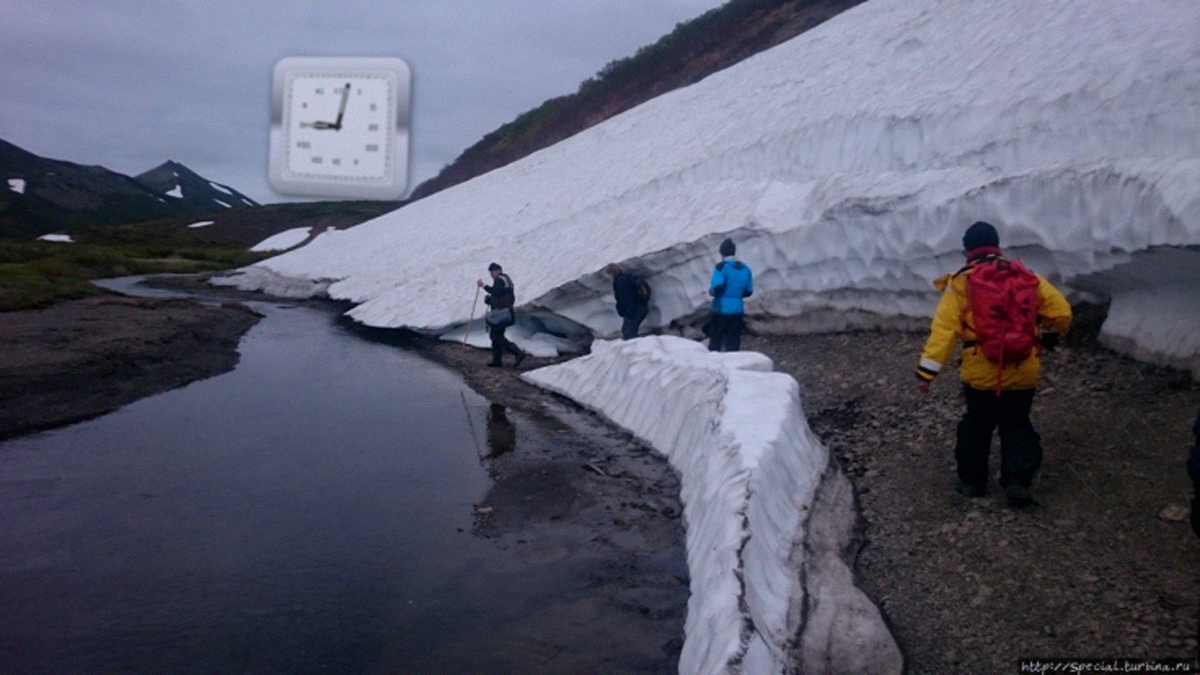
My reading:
9 h 02 min
